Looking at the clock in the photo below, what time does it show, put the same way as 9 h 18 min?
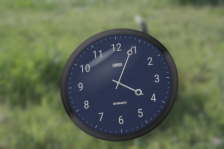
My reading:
4 h 04 min
